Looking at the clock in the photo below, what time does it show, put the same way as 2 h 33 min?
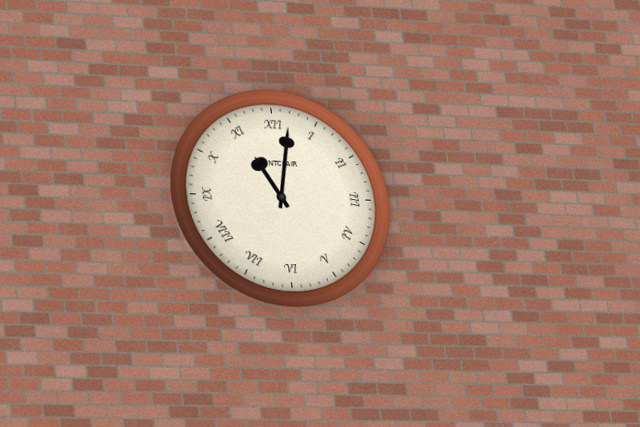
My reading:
11 h 02 min
